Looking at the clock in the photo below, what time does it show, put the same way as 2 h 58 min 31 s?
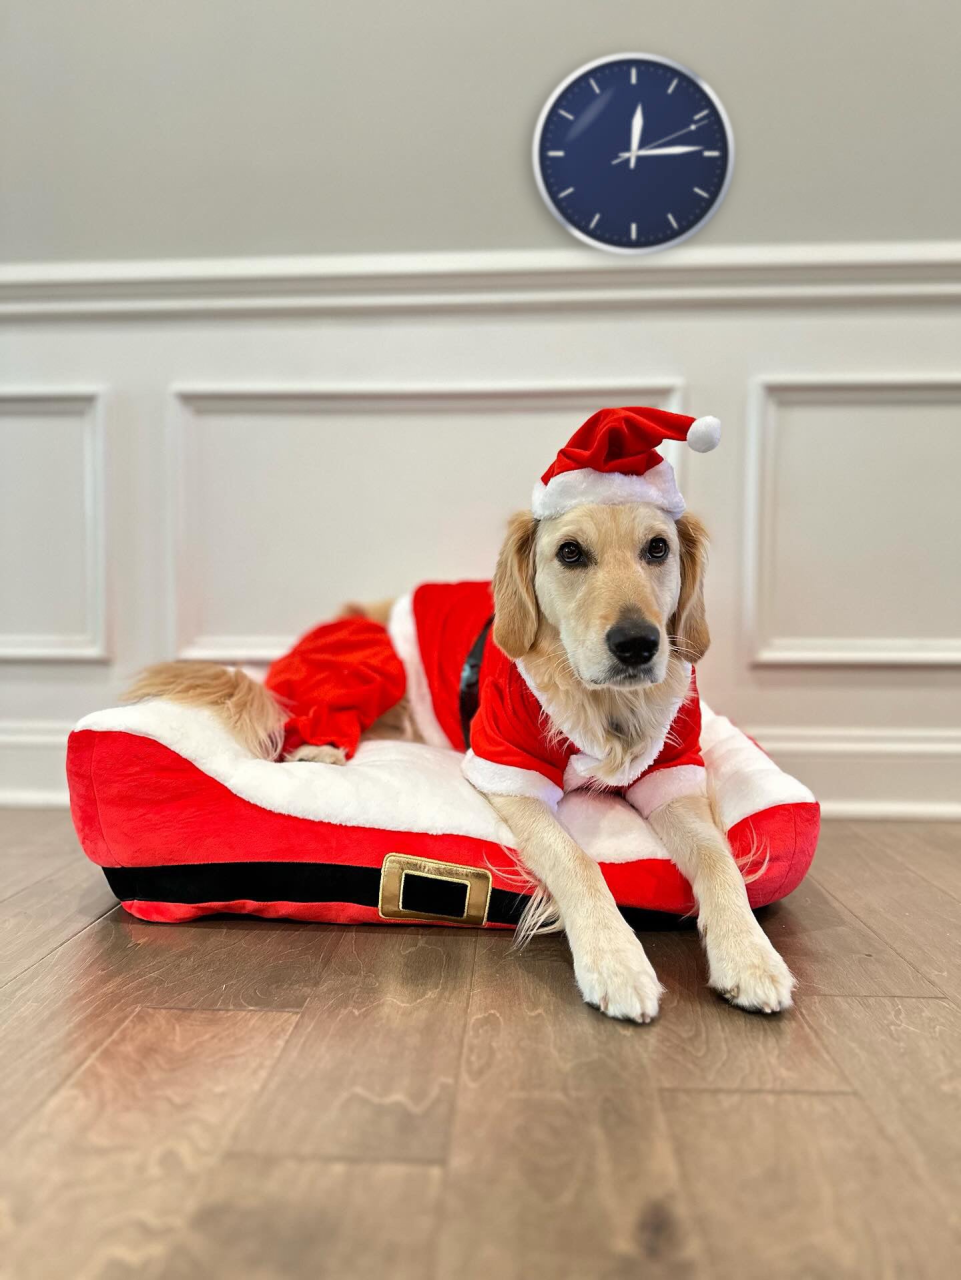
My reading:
12 h 14 min 11 s
